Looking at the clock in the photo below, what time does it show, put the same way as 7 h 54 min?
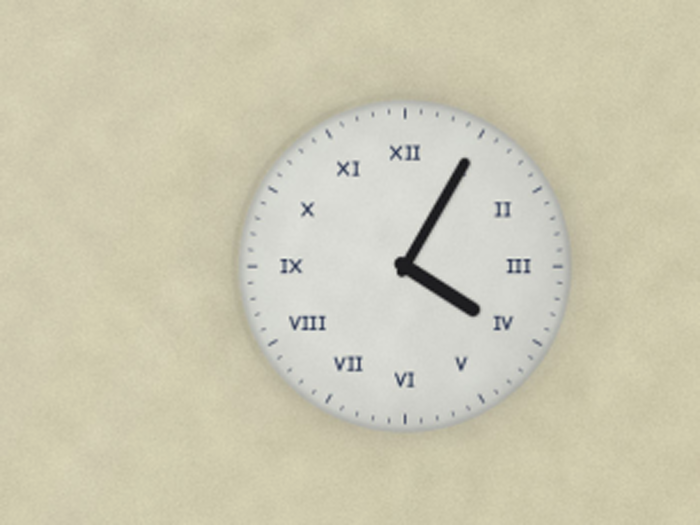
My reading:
4 h 05 min
